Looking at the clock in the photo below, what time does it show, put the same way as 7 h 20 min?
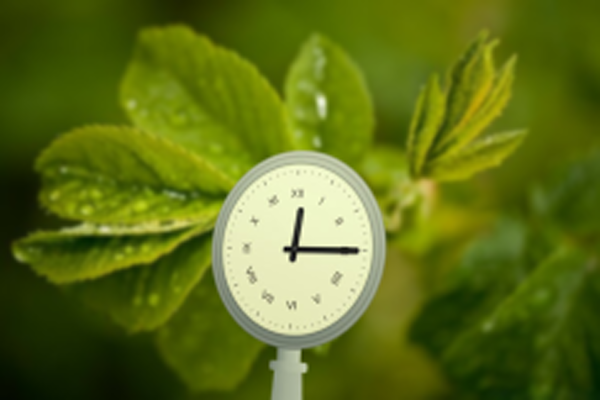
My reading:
12 h 15 min
